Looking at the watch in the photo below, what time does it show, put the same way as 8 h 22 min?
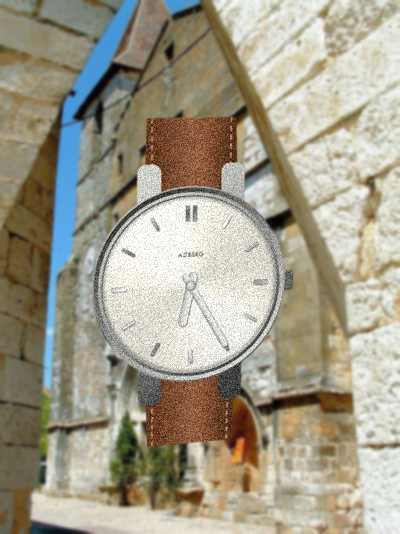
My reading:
6 h 25 min
